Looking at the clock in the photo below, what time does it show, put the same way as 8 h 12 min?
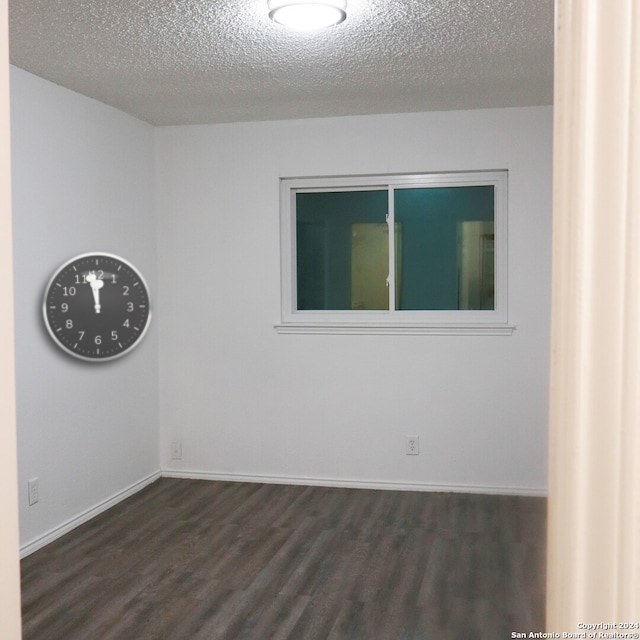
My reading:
11 h 58 min
